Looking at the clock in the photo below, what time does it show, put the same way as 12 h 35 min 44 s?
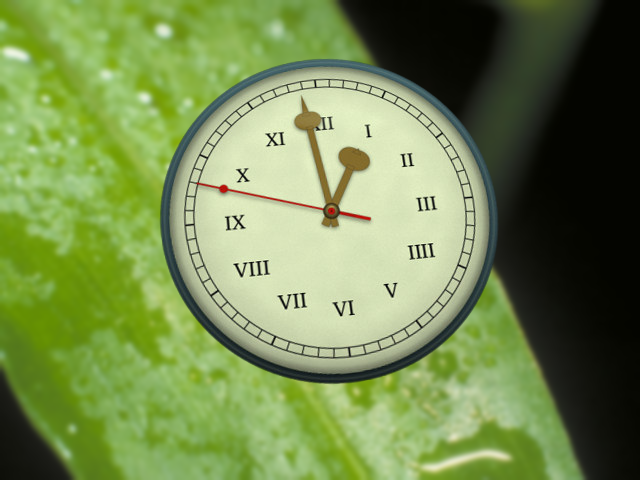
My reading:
12 h 58 min 48 s
